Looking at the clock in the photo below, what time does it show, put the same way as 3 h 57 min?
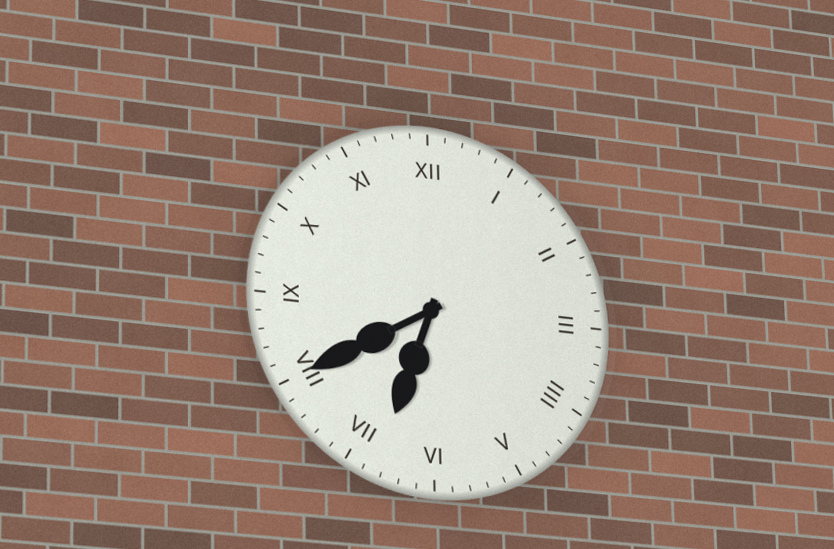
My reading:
6 h 40 min
